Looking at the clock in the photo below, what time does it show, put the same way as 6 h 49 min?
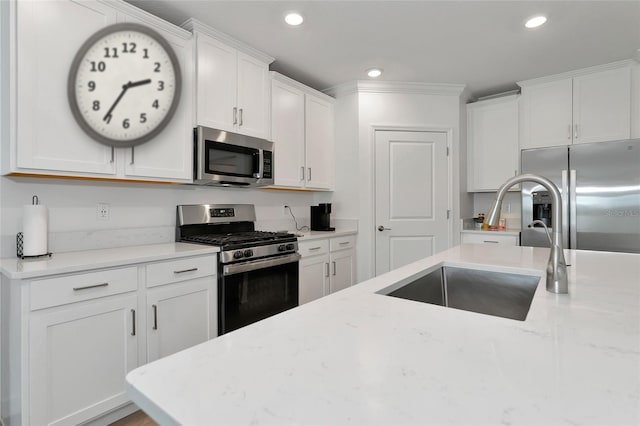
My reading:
2 h 36 min
